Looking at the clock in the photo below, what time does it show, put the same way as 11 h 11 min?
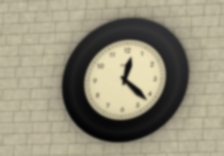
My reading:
12 h 22 min
